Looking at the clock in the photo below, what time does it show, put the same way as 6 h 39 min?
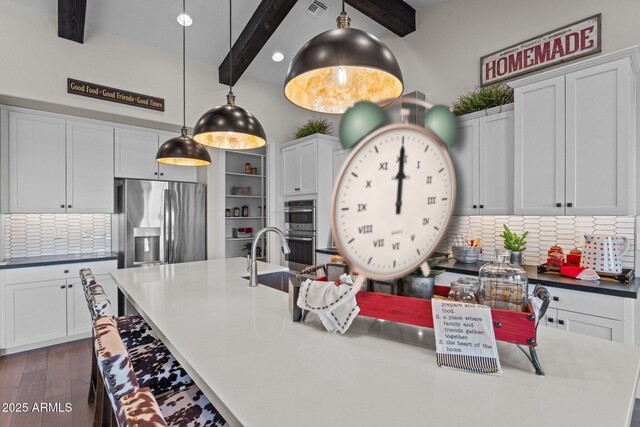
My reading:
12 h 00 min
